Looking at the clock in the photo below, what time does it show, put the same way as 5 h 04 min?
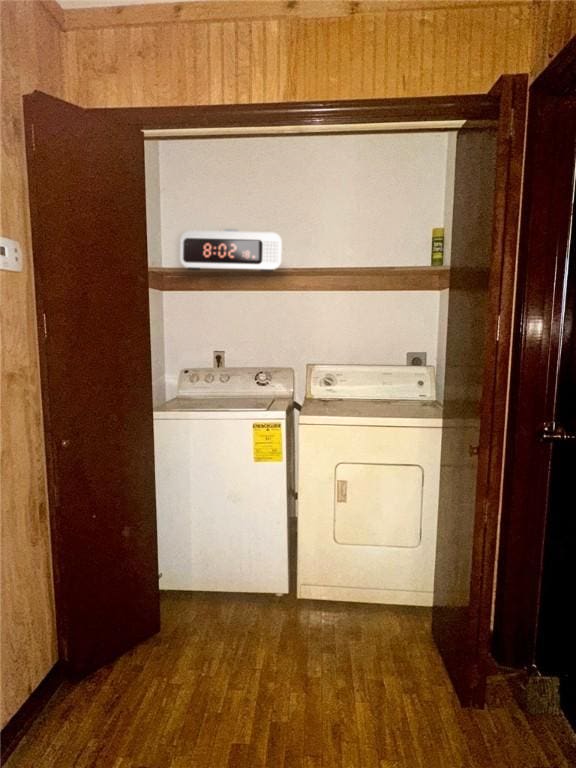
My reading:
8 h 02 min
